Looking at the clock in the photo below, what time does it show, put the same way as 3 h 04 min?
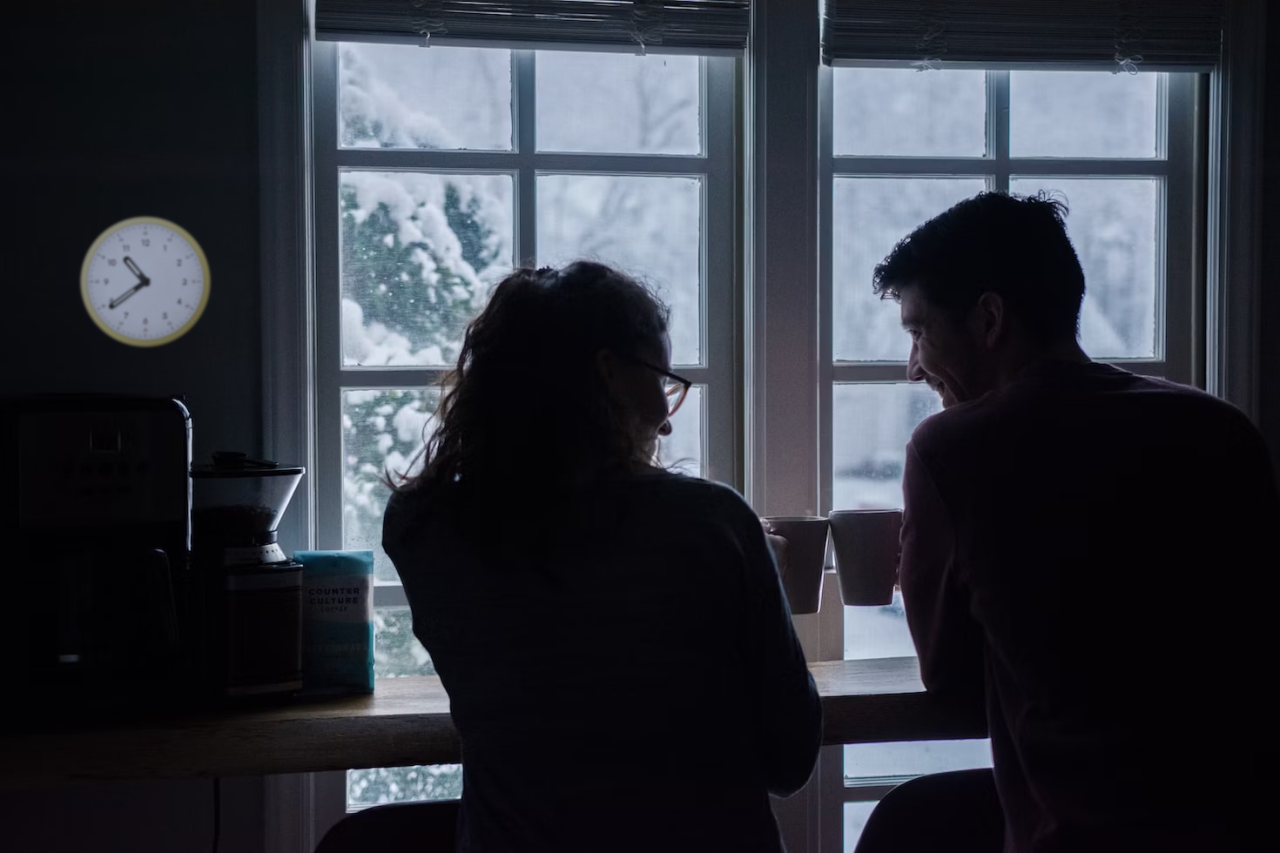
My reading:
10 h 39 min
